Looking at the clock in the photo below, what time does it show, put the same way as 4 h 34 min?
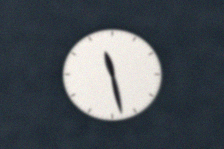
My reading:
11 h 28 min
